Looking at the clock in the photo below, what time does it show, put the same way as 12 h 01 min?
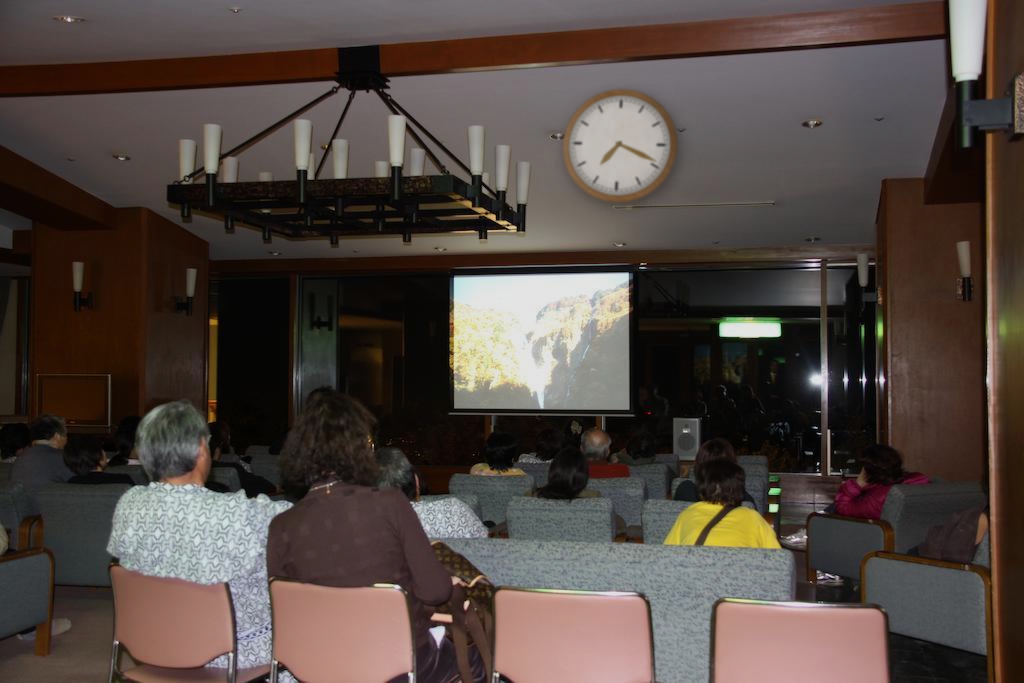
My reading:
7 h 19 min
